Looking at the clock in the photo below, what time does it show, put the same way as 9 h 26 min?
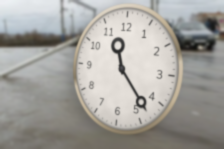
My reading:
11 h 23 min
